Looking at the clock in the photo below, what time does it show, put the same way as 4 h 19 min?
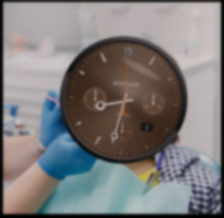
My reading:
8 h 32 min
